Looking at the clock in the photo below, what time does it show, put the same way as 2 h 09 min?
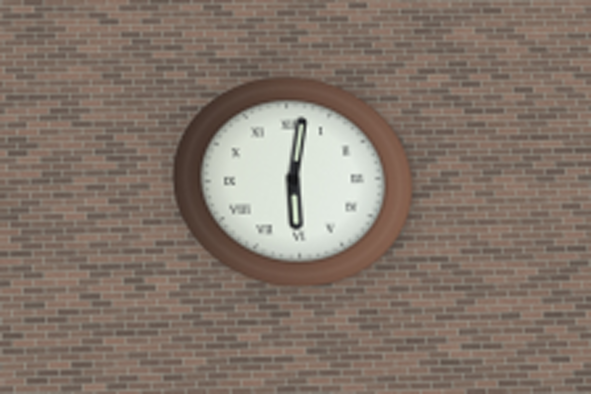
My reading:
6 h 02 min
